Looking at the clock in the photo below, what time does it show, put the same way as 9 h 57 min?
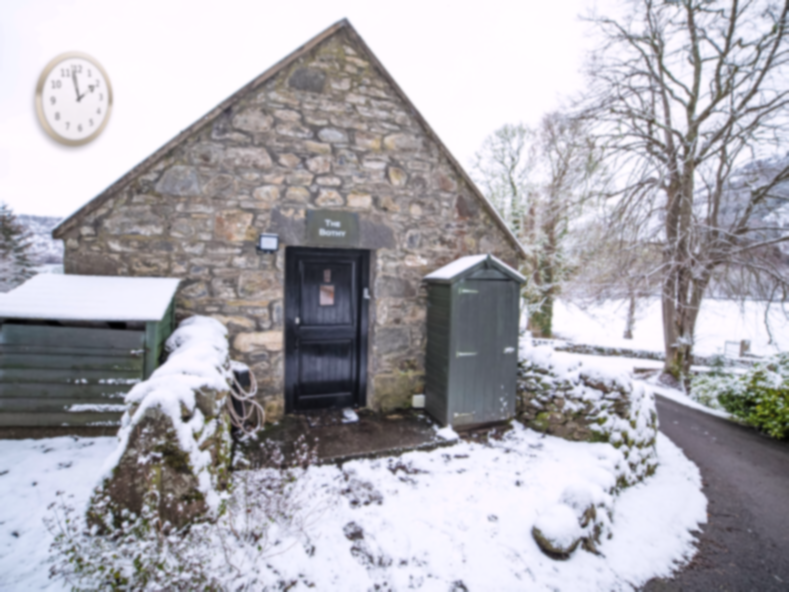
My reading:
1 h 58 min
